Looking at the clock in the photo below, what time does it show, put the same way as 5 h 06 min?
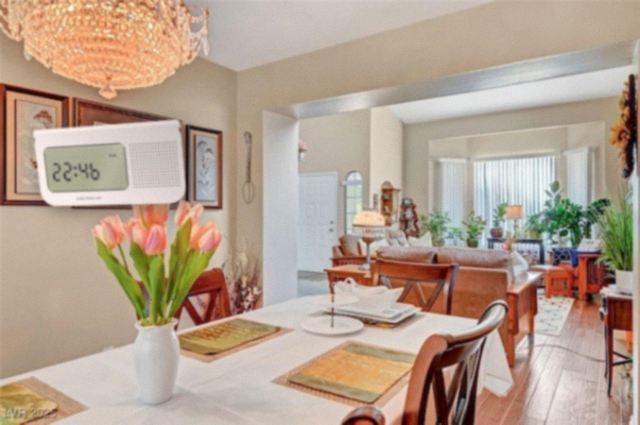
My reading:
22 h 46 min
